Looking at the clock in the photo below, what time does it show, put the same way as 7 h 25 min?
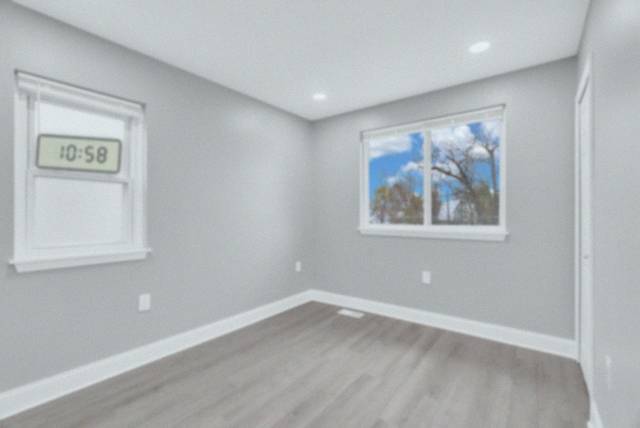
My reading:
10 h 58 min
